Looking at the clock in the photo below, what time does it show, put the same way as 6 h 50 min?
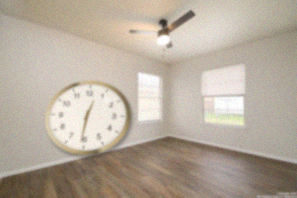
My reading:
12 h 31 min
